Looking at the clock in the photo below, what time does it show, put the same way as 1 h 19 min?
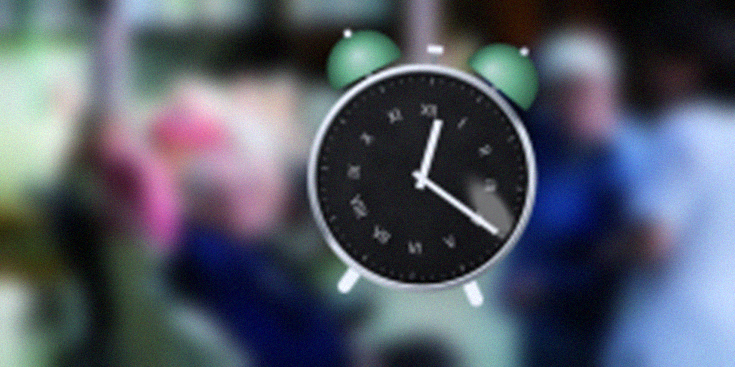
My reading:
12 h 20 min
